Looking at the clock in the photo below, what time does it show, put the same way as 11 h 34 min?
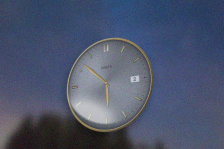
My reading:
5 h 52 min
